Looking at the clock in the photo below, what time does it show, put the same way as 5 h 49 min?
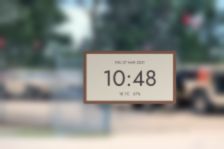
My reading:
10 h 48 min
